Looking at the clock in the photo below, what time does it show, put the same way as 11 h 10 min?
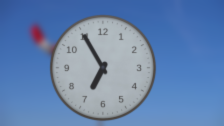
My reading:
6 h 55 min
